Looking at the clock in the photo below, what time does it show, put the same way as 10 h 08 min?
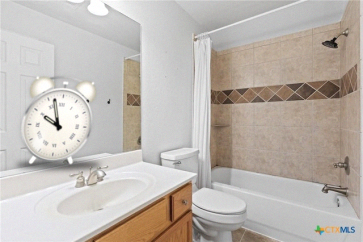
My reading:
9 h 57 min
